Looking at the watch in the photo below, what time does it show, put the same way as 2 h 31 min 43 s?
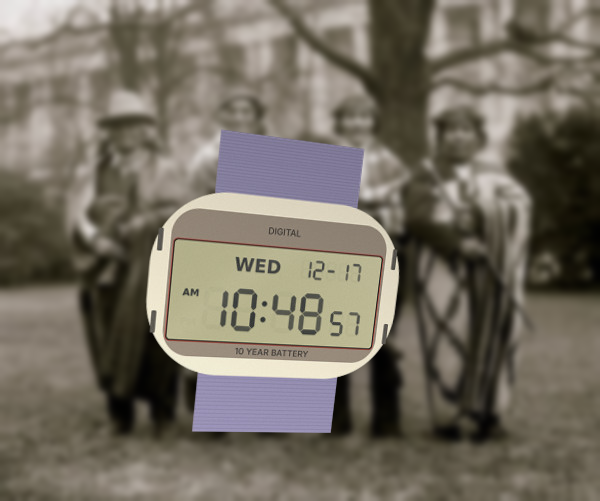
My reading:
10 h 48 min 57 s
